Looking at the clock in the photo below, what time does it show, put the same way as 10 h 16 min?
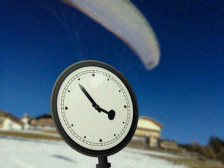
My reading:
3 h 54 min
